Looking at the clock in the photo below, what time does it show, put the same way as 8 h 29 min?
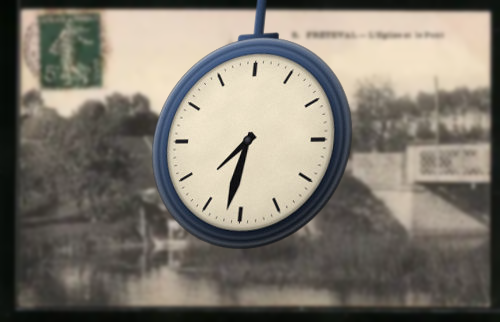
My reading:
7 h 32 min
